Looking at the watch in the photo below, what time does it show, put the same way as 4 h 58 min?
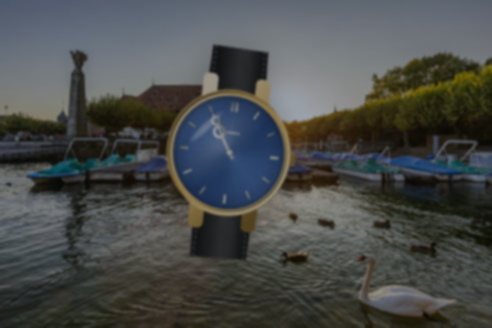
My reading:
10 h 55 min
